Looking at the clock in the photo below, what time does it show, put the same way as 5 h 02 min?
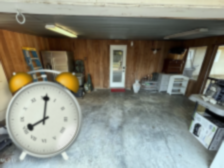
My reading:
8 h 01 min
